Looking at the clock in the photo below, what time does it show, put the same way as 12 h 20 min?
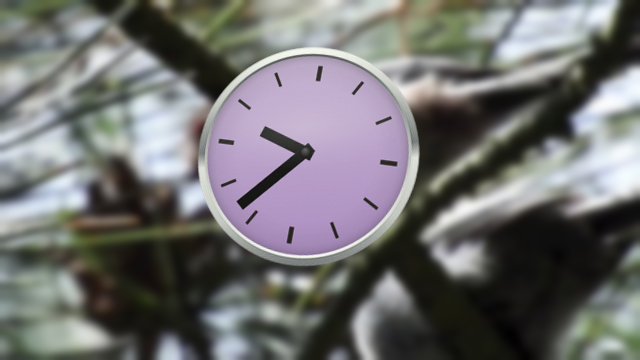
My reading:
9 h 37 min
